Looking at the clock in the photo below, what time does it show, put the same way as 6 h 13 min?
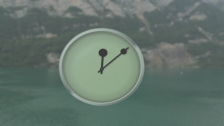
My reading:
12 h 08 min
